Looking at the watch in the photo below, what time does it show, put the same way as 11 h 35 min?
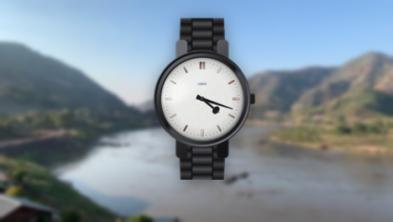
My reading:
4 h 18 min
